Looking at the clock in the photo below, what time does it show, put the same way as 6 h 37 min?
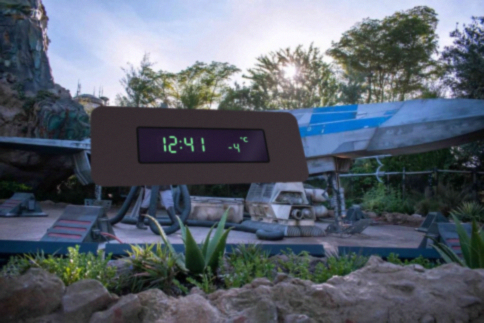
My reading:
12 h 41 min
